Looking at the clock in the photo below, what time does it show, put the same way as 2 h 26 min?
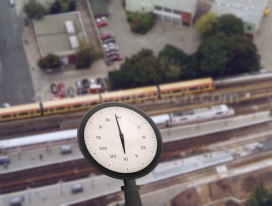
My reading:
5 h 59 min
